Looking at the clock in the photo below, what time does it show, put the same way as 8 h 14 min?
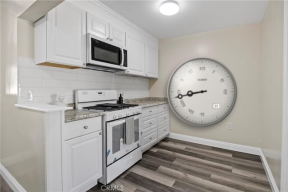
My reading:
8 h 43 min
